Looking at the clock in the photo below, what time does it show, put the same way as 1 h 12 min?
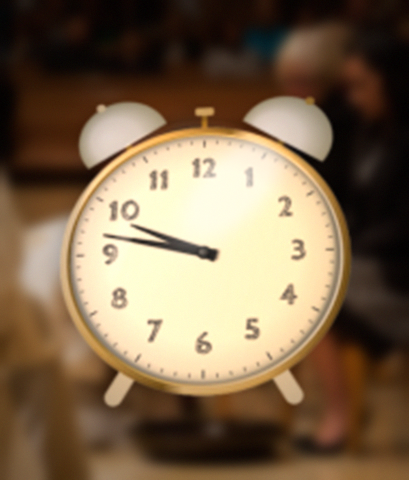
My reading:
9 h 47 min
